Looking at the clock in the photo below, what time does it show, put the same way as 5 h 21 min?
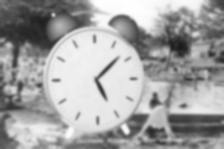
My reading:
5 h 08 min
